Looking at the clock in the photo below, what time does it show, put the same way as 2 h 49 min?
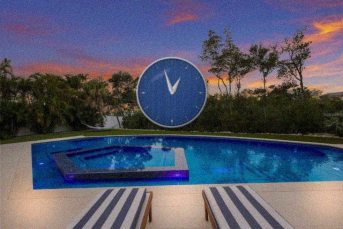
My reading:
12 h 57 min
